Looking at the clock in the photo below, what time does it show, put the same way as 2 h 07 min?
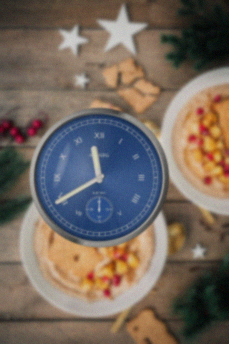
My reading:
11 h 40 min
